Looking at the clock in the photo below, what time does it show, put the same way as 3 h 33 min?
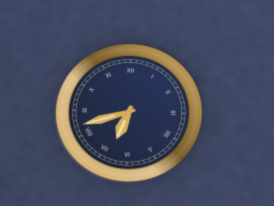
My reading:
6 h 42 min
